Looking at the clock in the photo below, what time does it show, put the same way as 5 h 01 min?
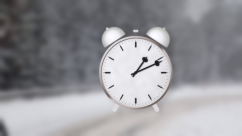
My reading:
1 h 11 min
